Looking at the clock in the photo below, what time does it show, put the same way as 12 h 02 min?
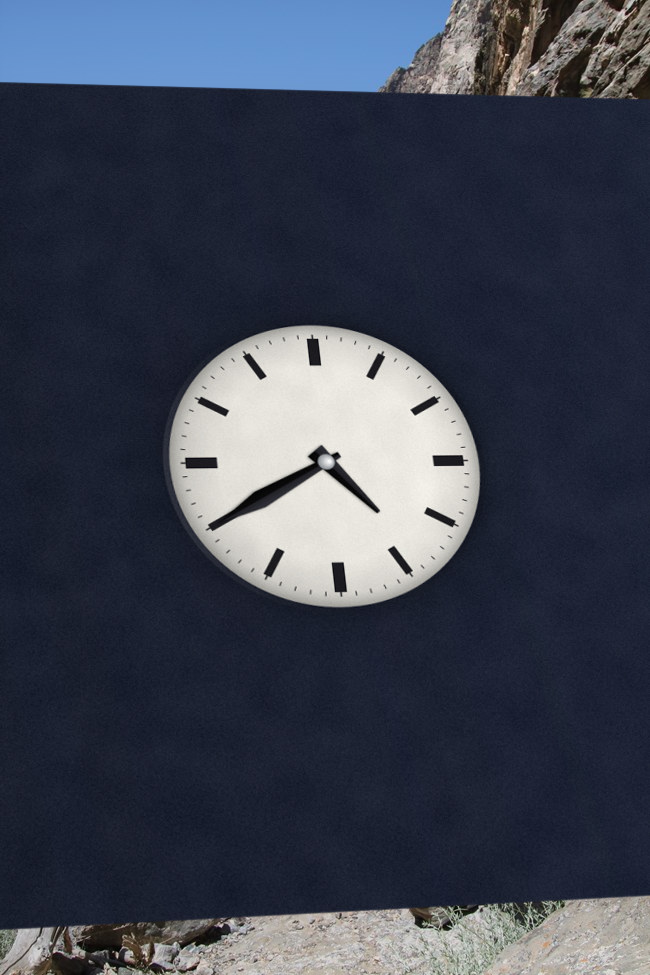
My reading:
4 h 40 min
